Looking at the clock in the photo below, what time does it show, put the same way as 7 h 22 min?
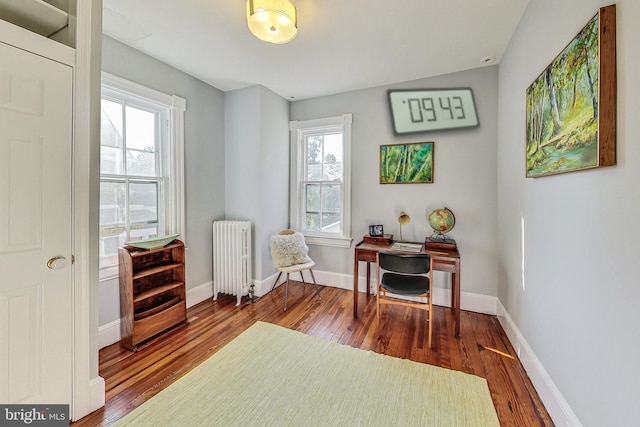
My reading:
9 h 43 min
